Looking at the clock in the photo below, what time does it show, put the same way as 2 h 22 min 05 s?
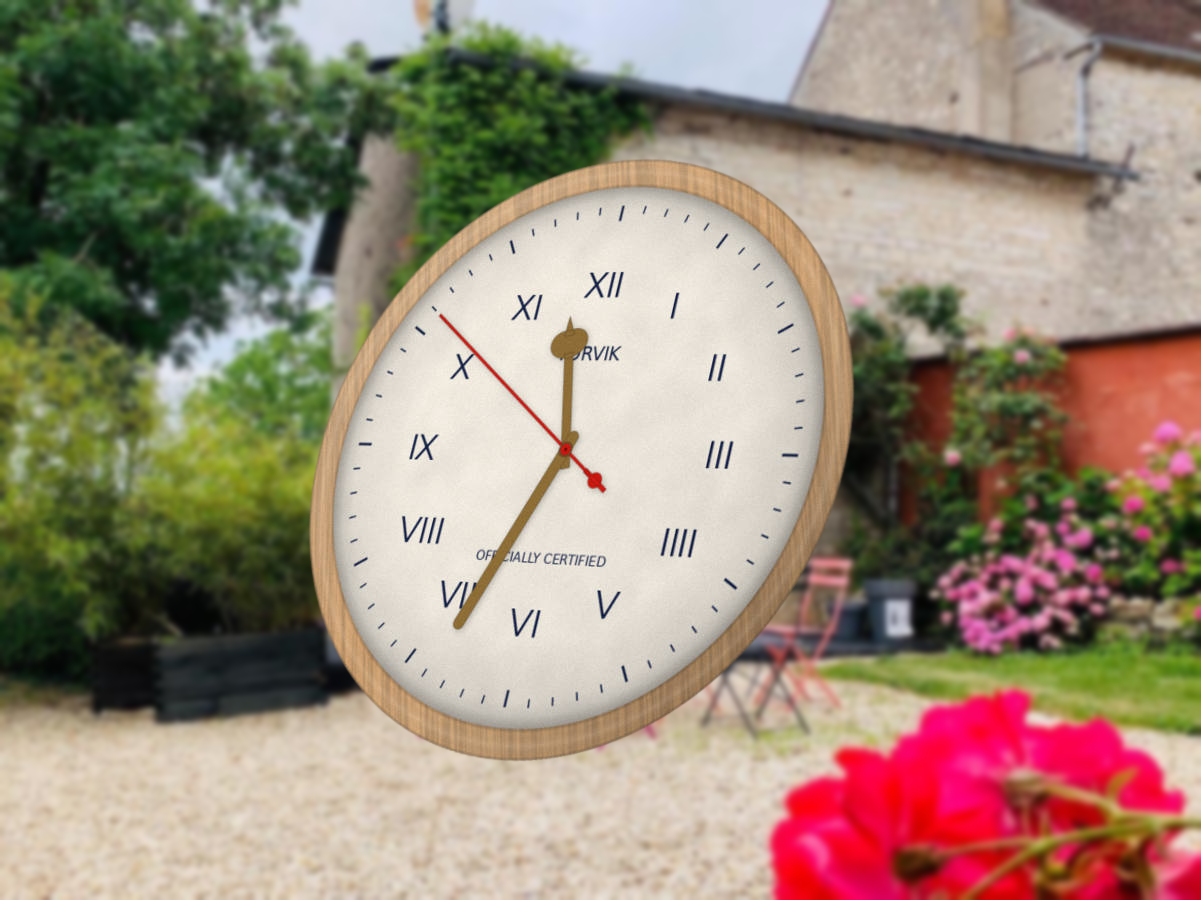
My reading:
11 h 33 min 51 s
